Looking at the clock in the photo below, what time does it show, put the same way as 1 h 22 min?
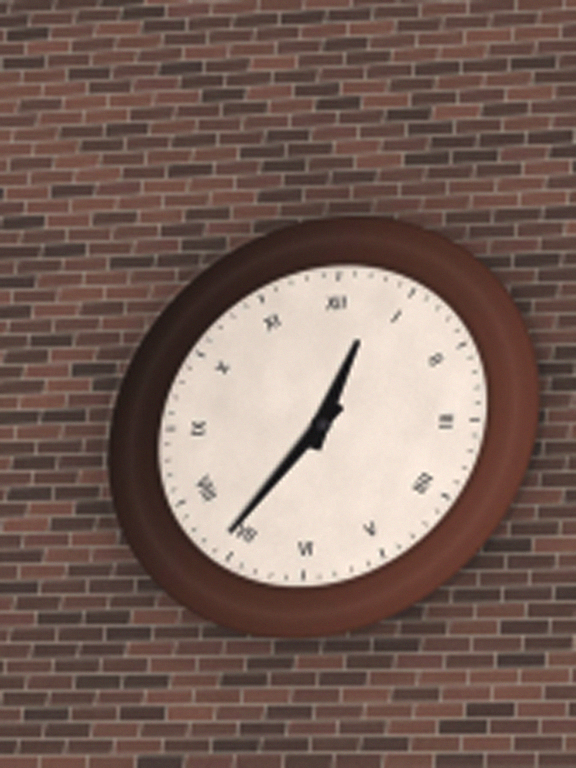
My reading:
12 h 36 min
